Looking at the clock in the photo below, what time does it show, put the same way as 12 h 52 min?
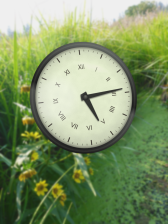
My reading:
5 h 14 min
